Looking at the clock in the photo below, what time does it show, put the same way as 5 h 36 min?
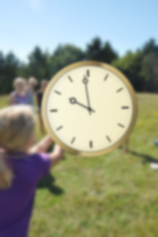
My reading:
9 h 59 min
